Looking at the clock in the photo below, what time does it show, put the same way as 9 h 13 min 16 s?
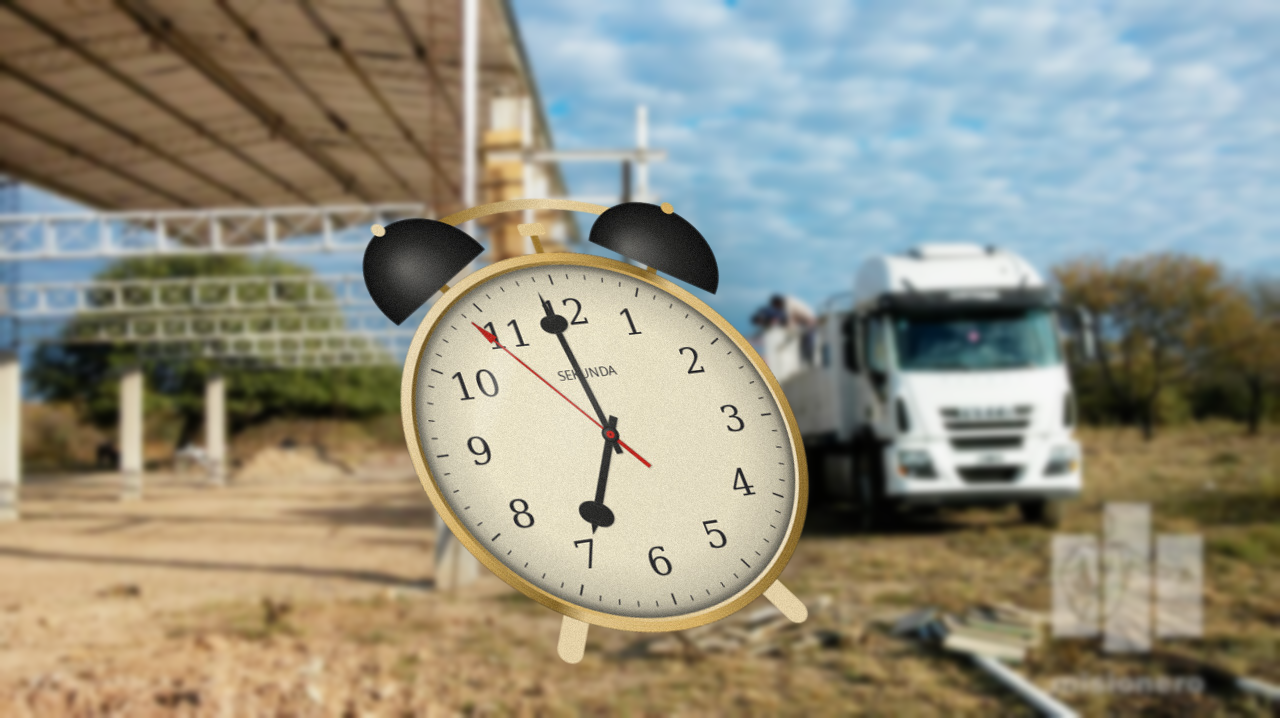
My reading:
6 h 58 min 54 s
